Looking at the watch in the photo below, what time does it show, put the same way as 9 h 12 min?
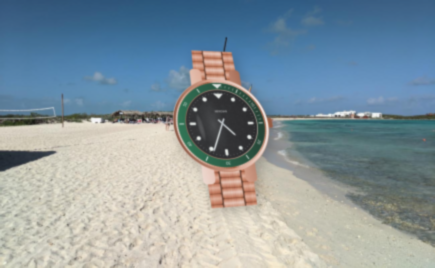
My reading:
4 h 34 min
